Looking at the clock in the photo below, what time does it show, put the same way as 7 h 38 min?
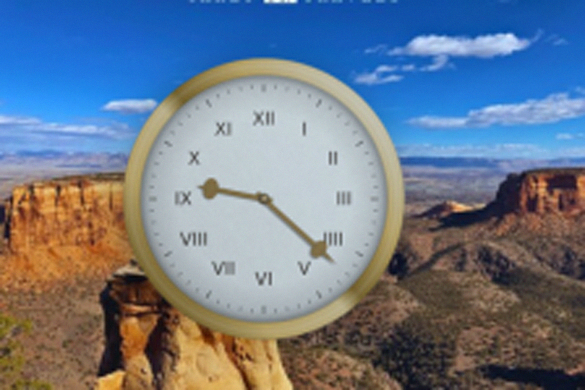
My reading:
9 h 22 min
